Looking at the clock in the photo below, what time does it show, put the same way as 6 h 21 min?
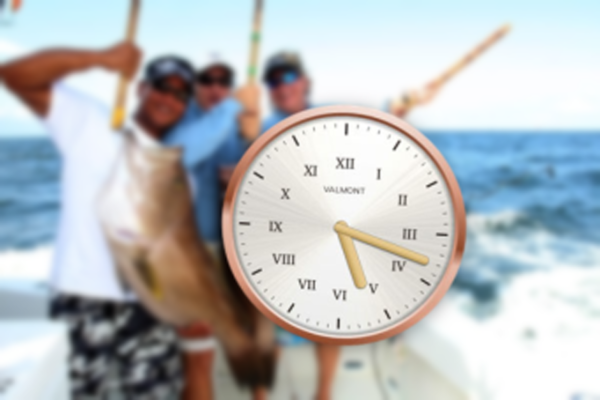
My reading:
5 h 18 min
